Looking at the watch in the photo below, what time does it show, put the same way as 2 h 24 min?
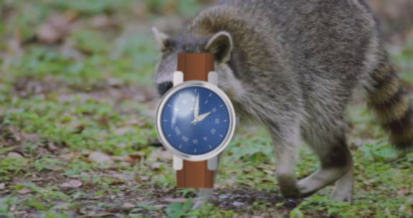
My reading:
2 h 01 min
